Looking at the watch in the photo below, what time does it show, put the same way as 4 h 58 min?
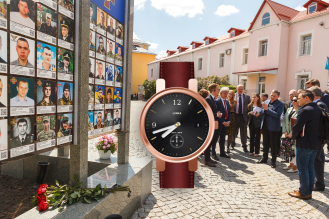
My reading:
7 h 42 min
